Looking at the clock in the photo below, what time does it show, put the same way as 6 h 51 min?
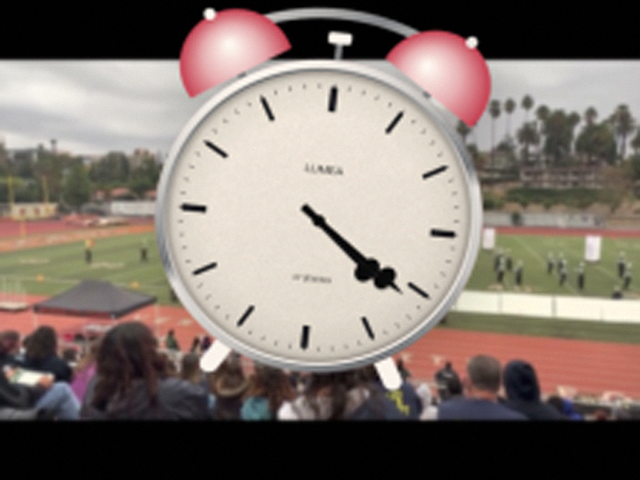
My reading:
4 h 21 min
